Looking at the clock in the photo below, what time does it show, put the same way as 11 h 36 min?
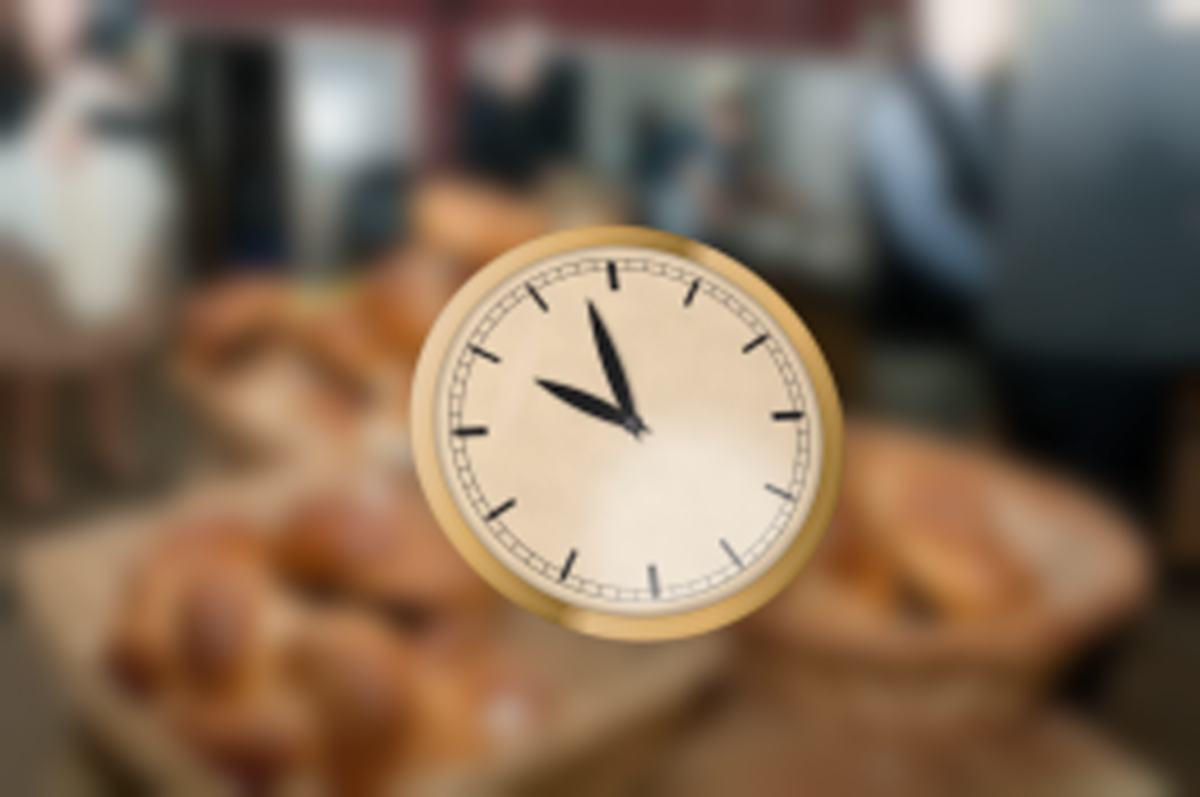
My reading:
9 h 58 min
